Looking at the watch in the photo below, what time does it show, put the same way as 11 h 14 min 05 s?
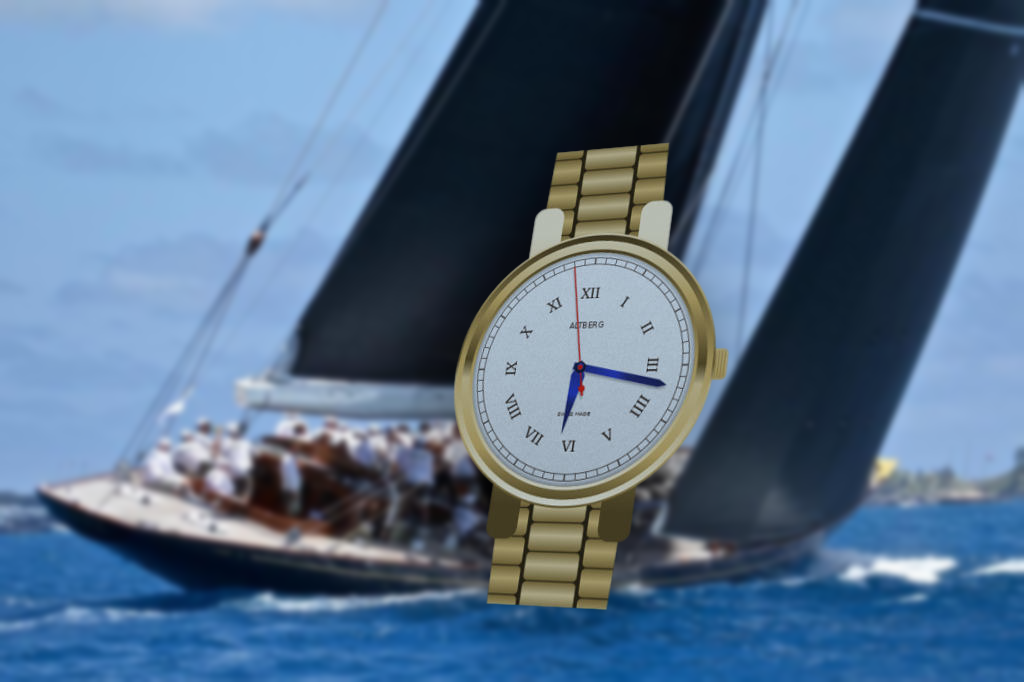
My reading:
6 h 16 min 58 s
